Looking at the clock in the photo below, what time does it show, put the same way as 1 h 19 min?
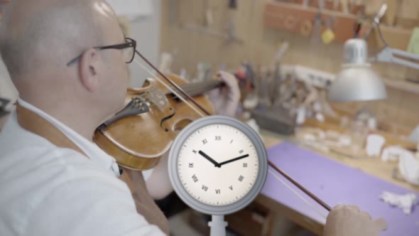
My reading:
10 h 12 min
